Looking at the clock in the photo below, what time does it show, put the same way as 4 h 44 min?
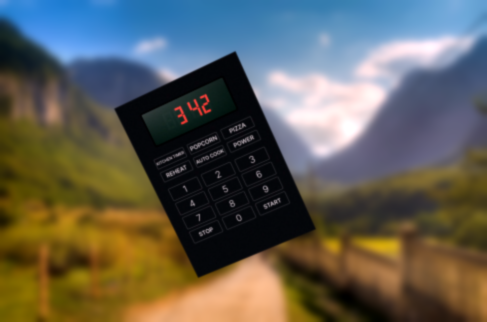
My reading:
3 h 42 min
